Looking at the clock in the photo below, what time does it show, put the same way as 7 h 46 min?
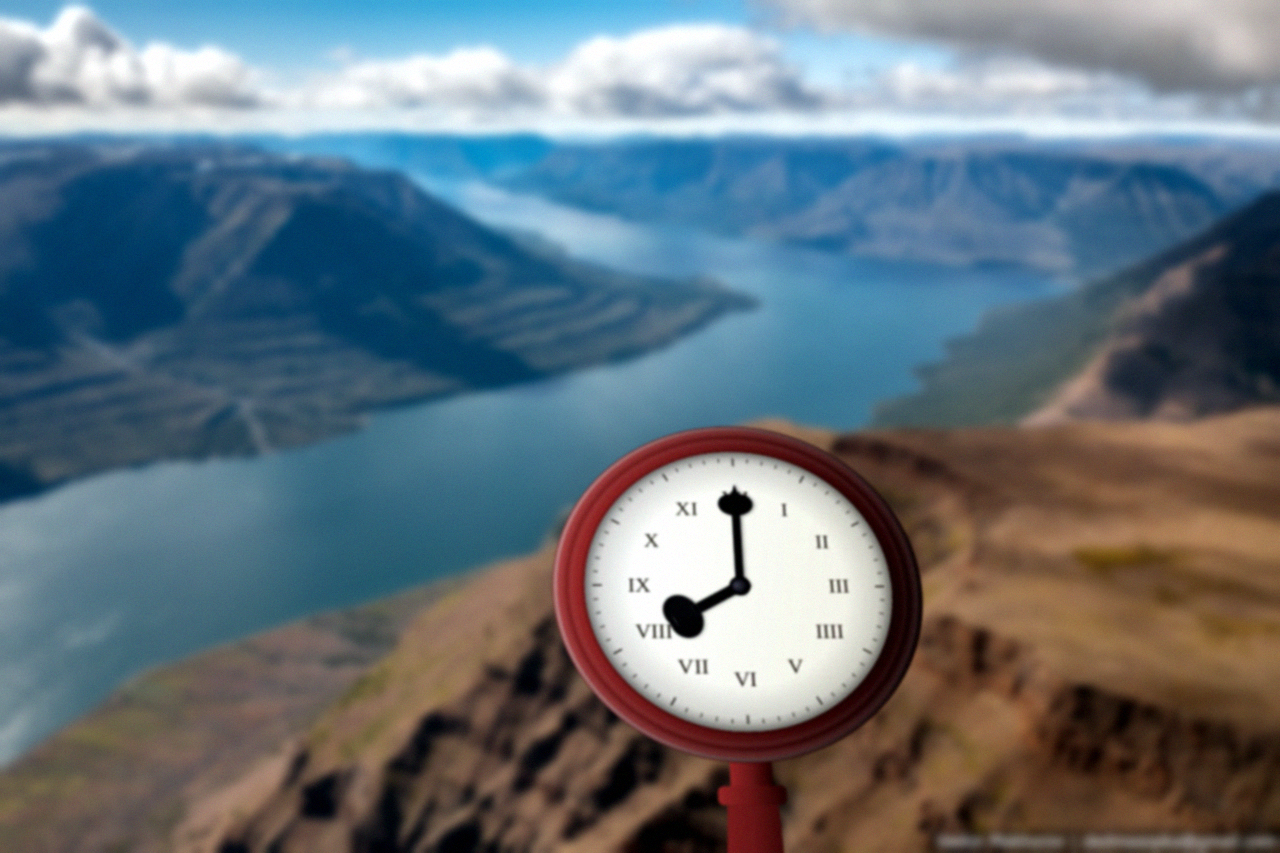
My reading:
8 h 00 min
